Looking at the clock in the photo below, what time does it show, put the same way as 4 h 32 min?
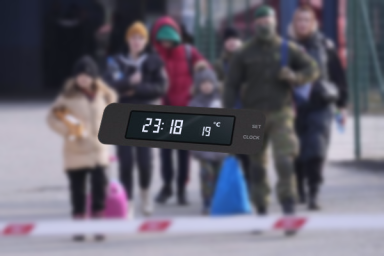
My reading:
23 h 18 min
